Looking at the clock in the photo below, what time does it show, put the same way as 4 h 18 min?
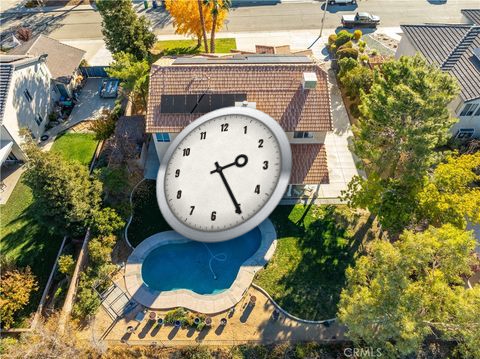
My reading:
2 h 25 min
